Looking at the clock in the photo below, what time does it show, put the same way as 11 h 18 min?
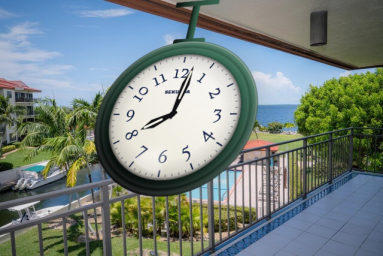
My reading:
8 h 02 min
